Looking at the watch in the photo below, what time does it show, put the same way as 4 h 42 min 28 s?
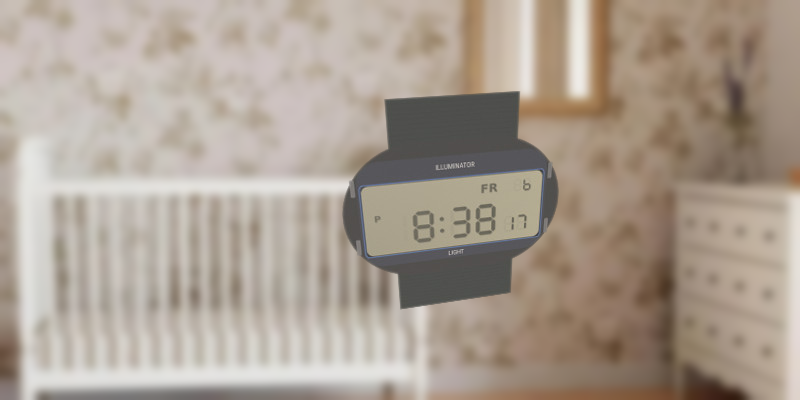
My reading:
8 h 38 min 17 s
